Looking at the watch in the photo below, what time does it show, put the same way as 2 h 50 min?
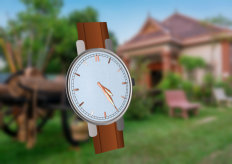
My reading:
4 h 25 min
